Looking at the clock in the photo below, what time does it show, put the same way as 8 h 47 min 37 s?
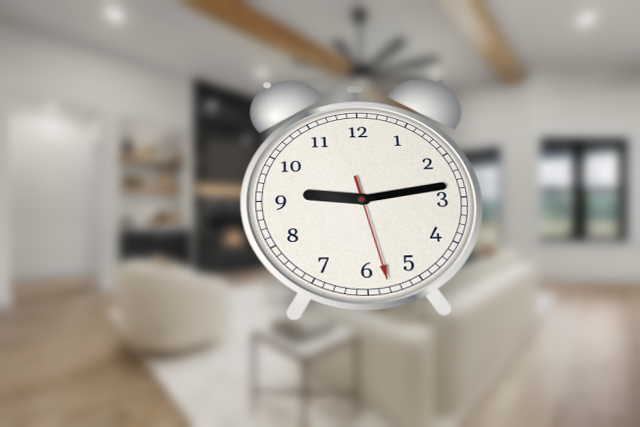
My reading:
9 h 13 min 28 s
